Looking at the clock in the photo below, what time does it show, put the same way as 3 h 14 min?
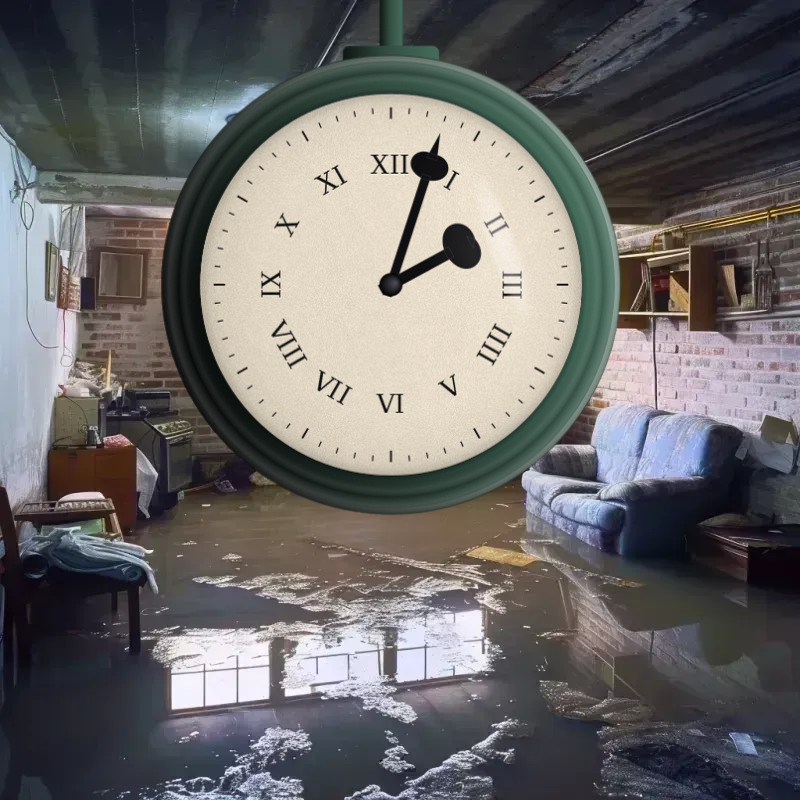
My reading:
2 h 03 min
